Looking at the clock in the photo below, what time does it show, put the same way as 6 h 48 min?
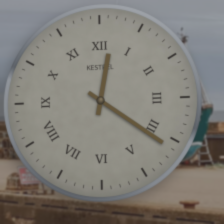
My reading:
12 h 21 min
